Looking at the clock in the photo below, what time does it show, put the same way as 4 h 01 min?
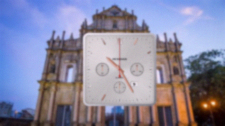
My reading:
10 h 25 min
